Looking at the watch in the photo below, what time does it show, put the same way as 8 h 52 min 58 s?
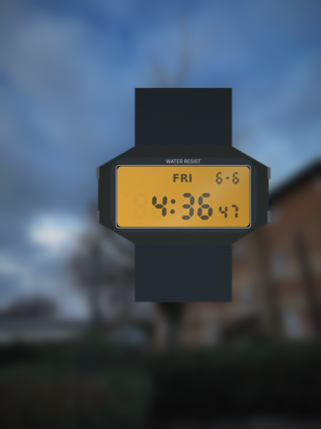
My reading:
4 h 36 min 47 s
